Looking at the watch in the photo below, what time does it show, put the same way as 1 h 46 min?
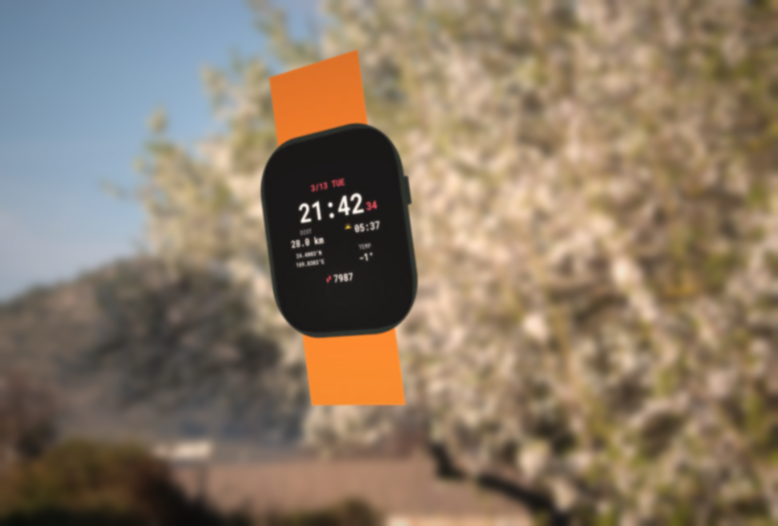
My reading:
21 h 42 min
